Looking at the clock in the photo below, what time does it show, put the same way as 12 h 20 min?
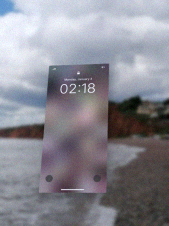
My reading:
2 h 18 min
